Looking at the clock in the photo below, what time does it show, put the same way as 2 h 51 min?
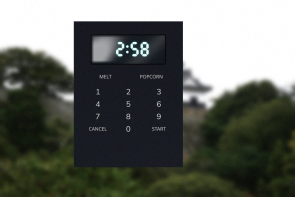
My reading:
2 h 58 min
